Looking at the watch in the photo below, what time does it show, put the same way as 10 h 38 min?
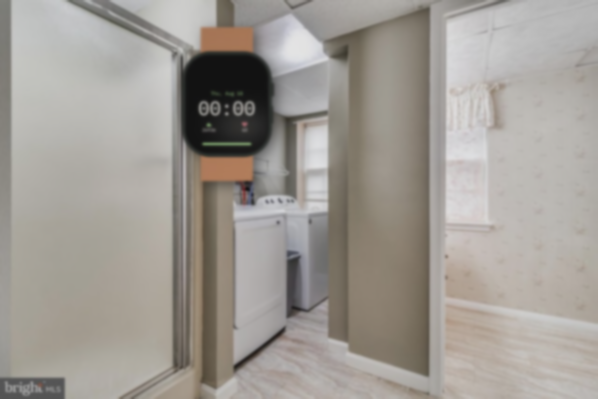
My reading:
0 h 00 min
